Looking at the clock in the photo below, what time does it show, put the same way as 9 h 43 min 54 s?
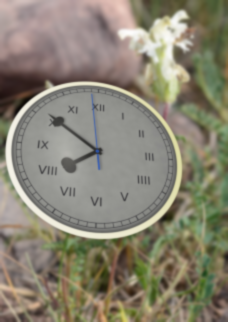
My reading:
7 h 50 min 59 s
